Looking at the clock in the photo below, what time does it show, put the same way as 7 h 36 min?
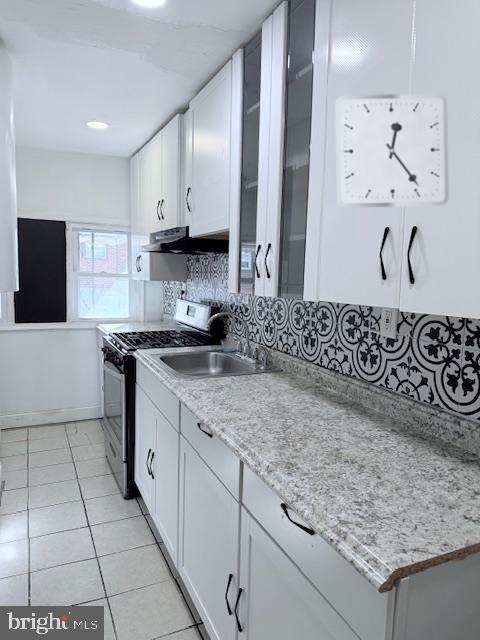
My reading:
12 h 24 min
